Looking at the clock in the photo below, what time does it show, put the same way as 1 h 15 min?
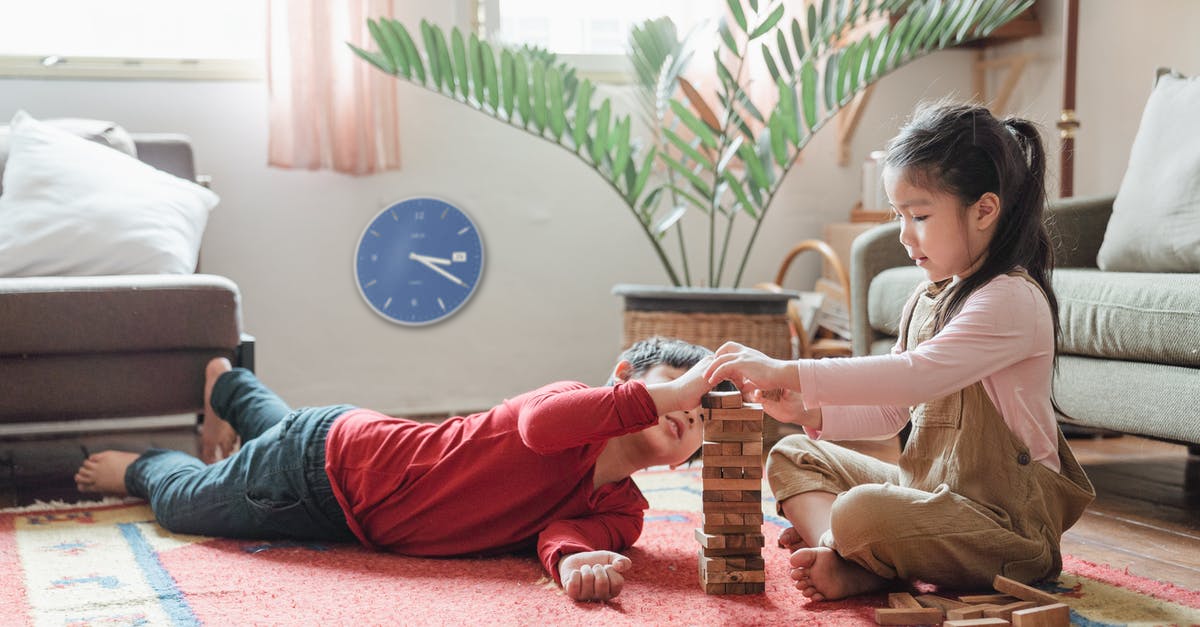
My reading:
3 h 20 min
